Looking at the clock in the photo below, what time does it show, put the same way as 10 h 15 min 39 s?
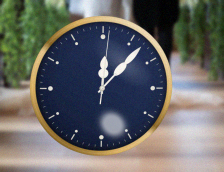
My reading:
12 h 07 min 01 s
